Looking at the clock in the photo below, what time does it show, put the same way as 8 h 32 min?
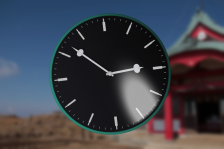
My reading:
2 h 52 min
